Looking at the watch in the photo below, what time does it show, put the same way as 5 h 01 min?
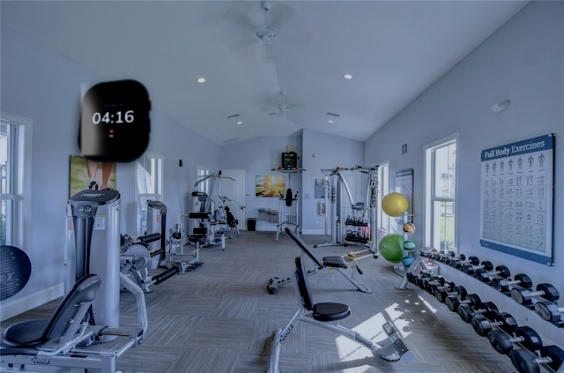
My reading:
4 h 16 min
